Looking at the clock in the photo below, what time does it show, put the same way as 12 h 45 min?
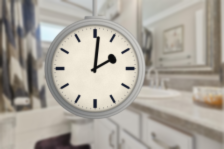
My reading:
2 h 01 min
